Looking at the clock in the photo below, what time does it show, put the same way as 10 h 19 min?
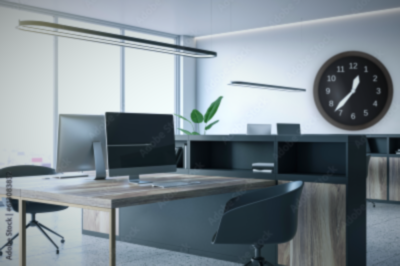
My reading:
12 h 37 min
